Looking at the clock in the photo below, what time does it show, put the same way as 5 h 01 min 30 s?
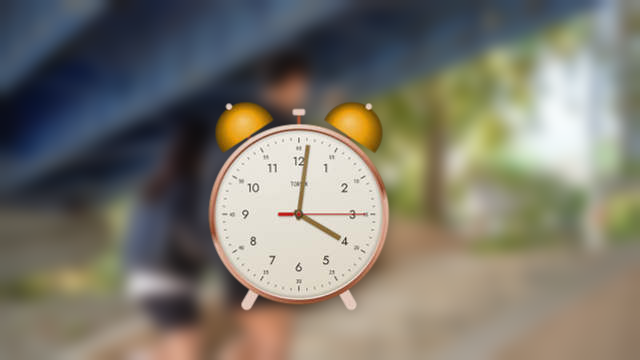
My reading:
4 h 01 min 15 s
